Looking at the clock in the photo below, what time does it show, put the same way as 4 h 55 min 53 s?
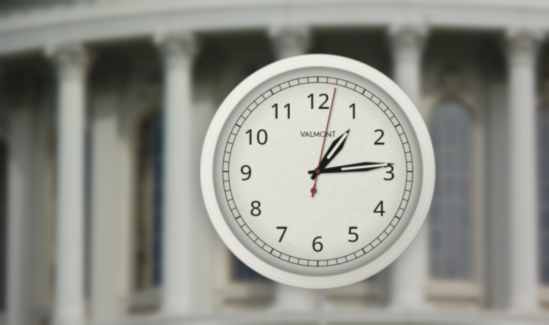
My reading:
1 h 14 min 02 s
